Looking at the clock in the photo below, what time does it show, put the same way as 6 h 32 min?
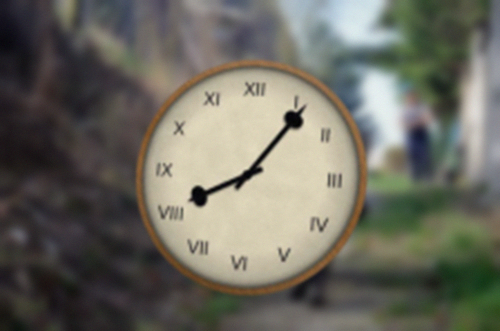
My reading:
8 h 06 min
